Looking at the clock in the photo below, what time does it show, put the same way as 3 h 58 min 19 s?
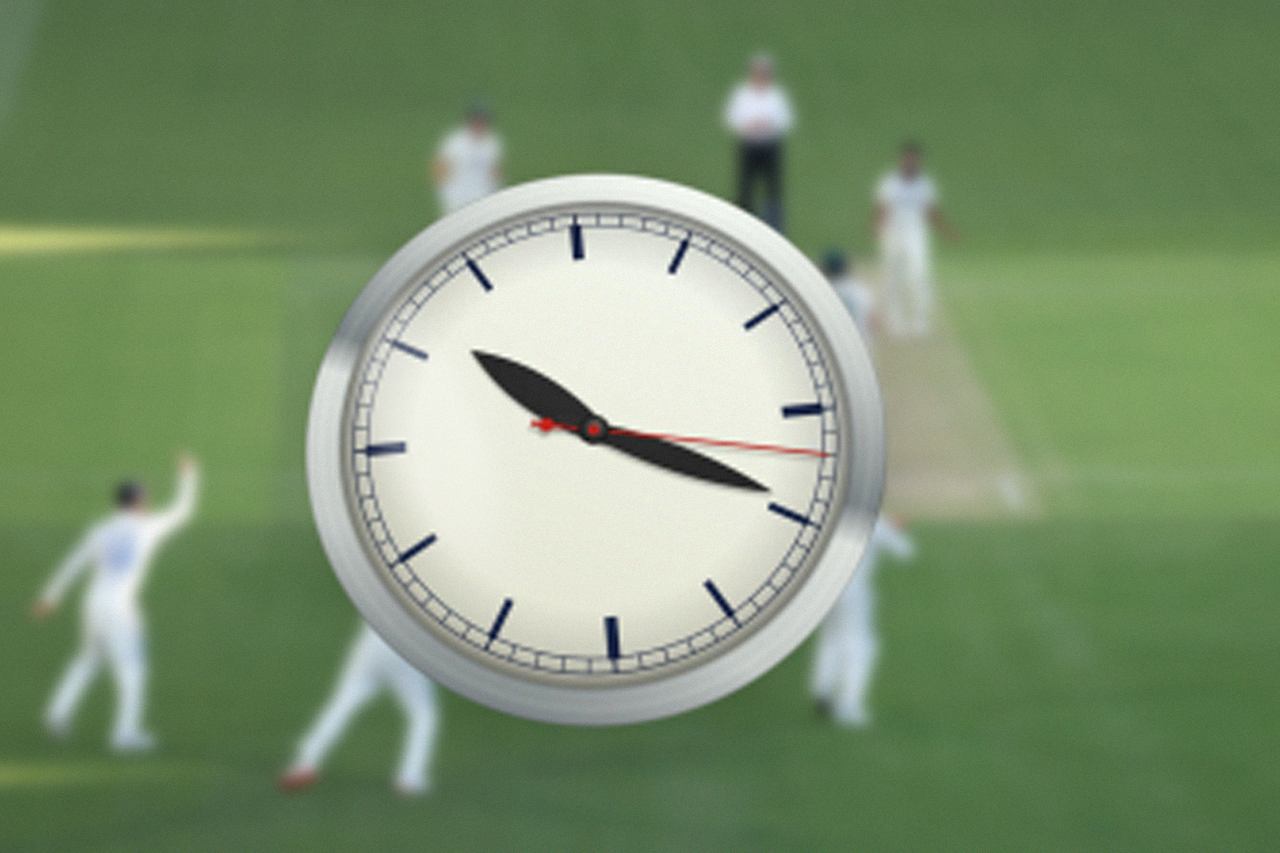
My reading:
10 h 19 min 17 s
